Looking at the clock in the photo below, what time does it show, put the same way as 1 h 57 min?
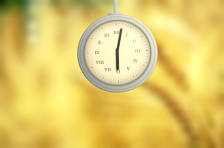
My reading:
6 h 02 min
